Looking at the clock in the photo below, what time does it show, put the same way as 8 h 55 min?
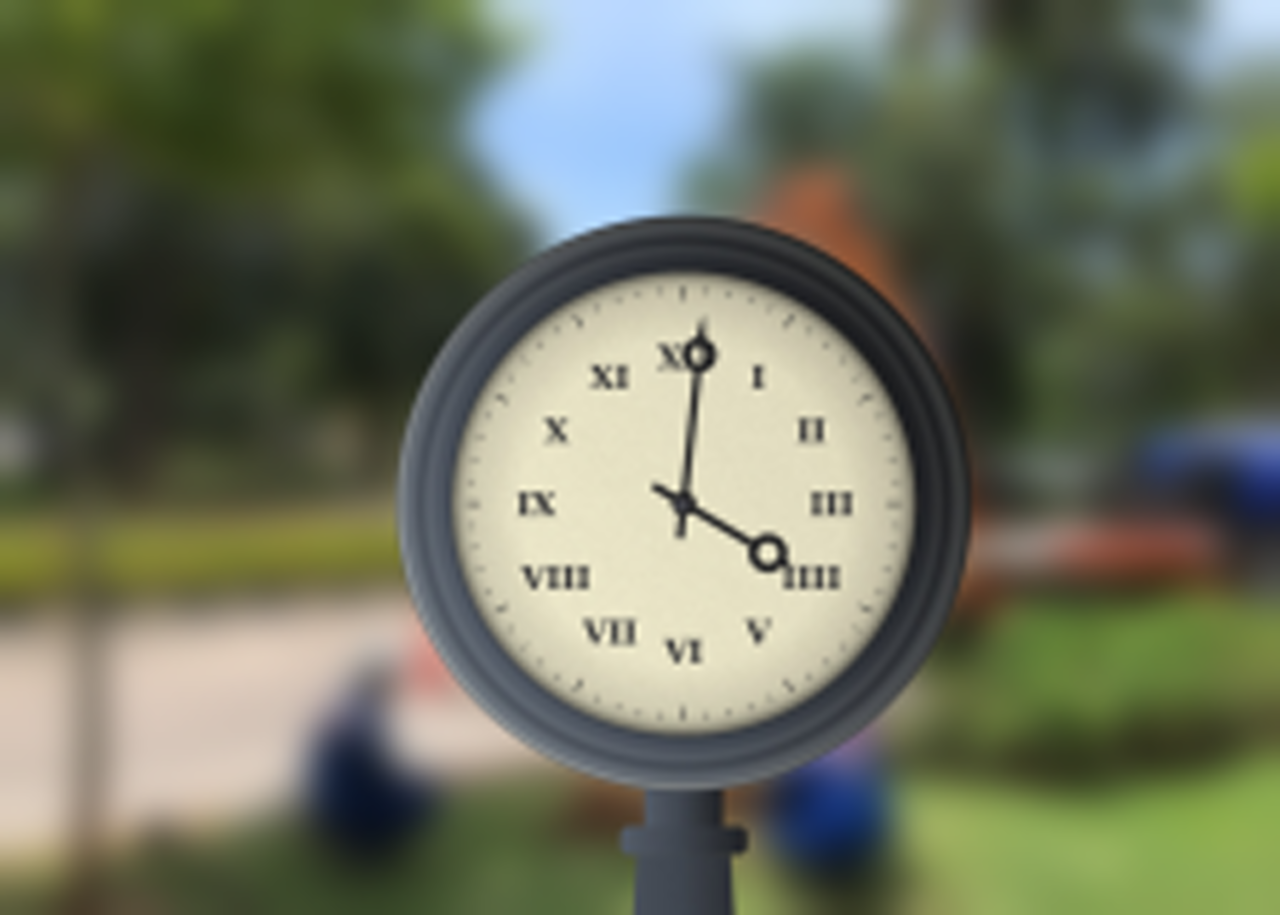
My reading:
4 h 01 min
